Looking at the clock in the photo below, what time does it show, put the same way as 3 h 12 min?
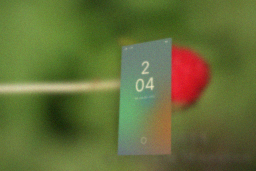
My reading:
2 h 04 min
